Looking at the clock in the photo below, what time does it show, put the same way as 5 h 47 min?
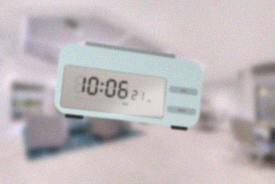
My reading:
10 h 06 min
